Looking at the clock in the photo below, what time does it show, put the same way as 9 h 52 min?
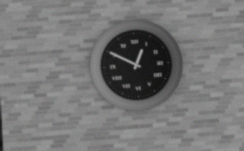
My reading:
12 h 50 min
